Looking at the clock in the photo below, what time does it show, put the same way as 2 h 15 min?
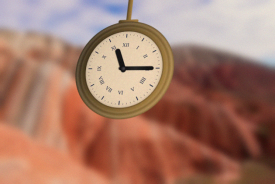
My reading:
11 h 15 min
